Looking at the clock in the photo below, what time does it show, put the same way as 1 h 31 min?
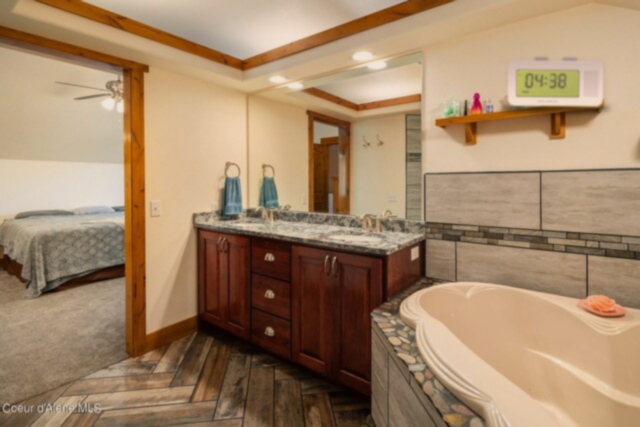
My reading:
4 h 38 min
